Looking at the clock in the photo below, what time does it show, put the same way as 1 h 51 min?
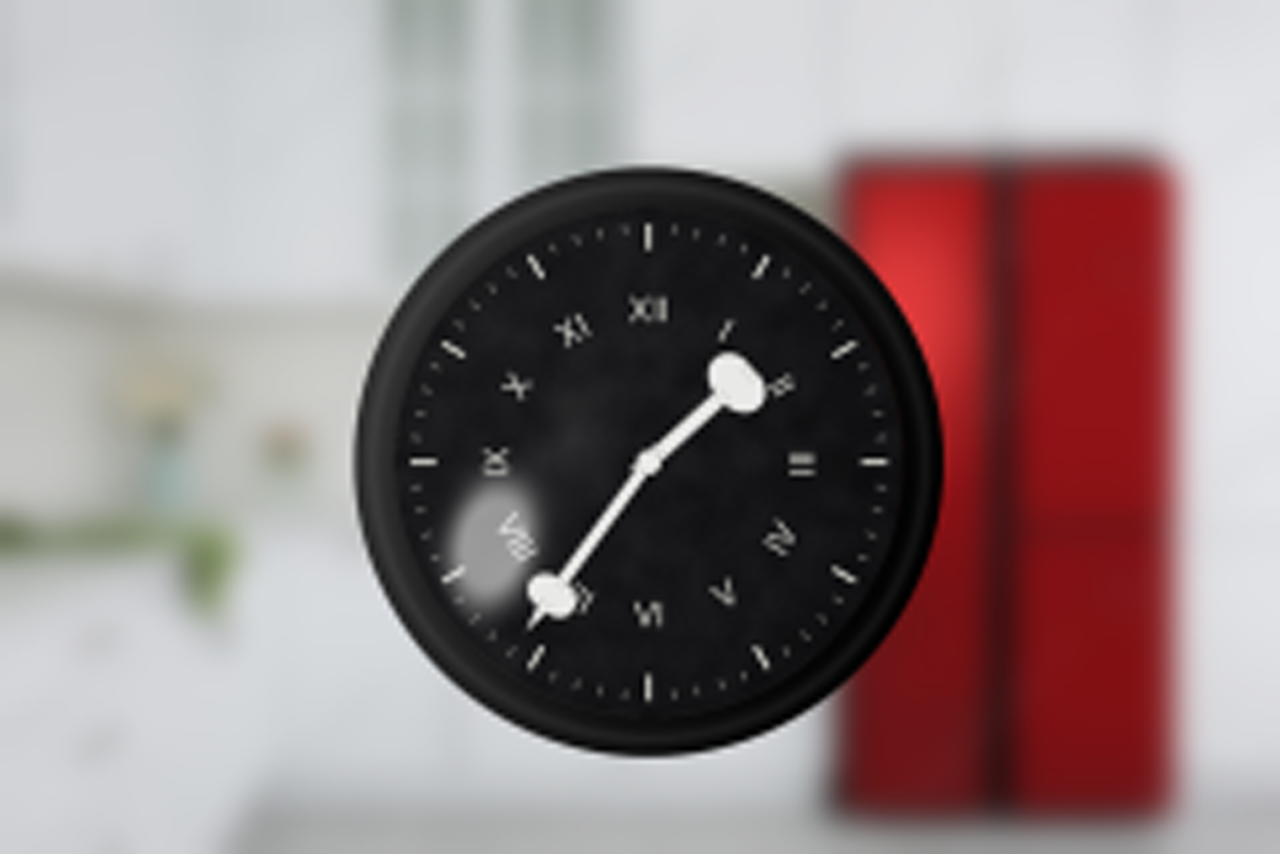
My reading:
1 h 36 min
